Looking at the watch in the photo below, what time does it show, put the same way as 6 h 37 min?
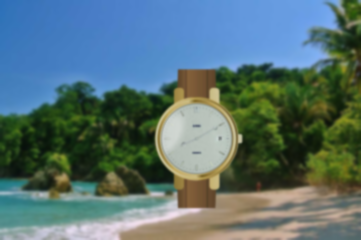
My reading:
8 h 10 min
